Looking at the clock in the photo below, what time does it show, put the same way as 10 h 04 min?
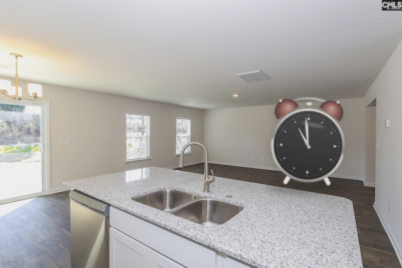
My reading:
10 h 59 min
